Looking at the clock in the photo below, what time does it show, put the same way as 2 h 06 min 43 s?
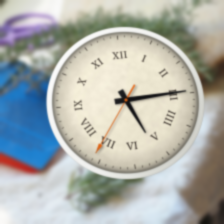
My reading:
5 h 14 min 36 s
